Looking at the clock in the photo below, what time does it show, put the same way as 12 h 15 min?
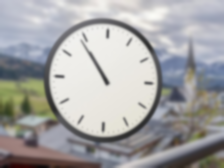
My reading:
10 h 54 min
